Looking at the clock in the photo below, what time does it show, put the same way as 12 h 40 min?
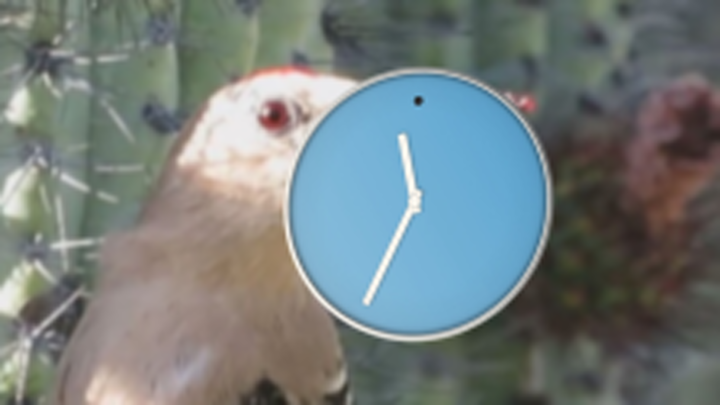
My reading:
11 h 34 min
